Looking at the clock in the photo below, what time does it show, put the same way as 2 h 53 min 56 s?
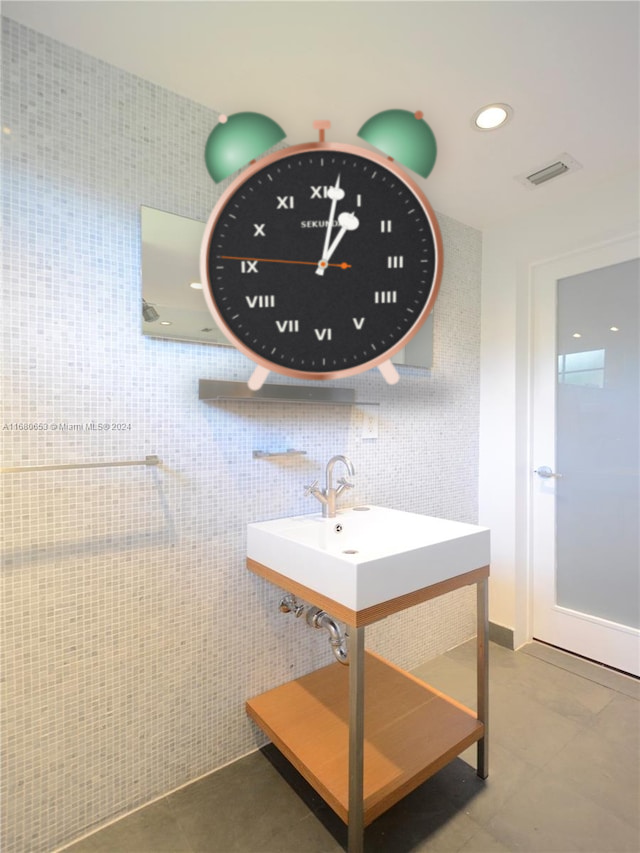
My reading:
1 h 01 min 46 s
